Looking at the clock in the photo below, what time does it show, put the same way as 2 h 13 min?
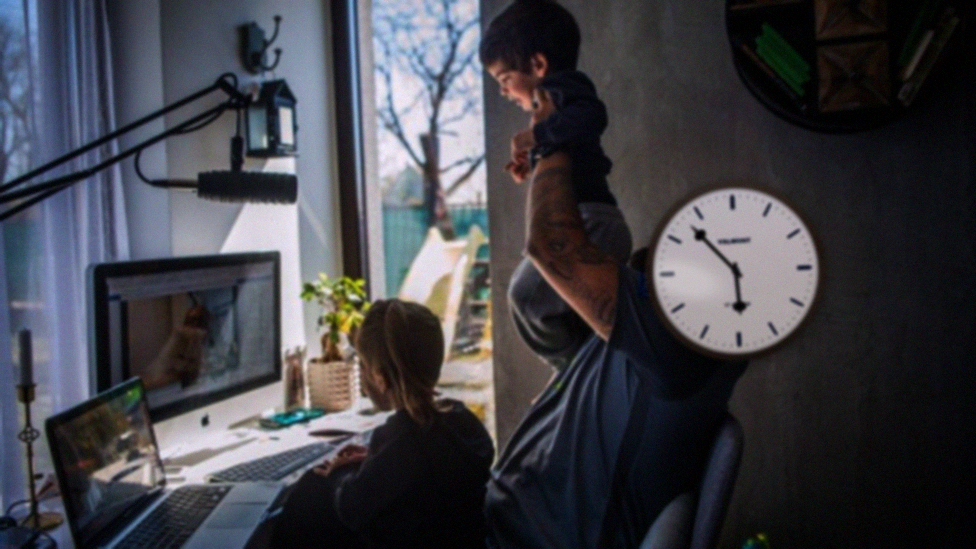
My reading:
5 h 53 min
